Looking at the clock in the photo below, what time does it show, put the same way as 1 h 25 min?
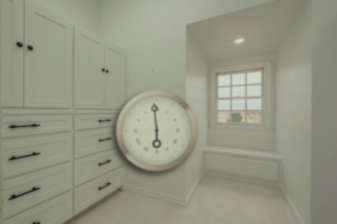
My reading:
5 h 59 min
